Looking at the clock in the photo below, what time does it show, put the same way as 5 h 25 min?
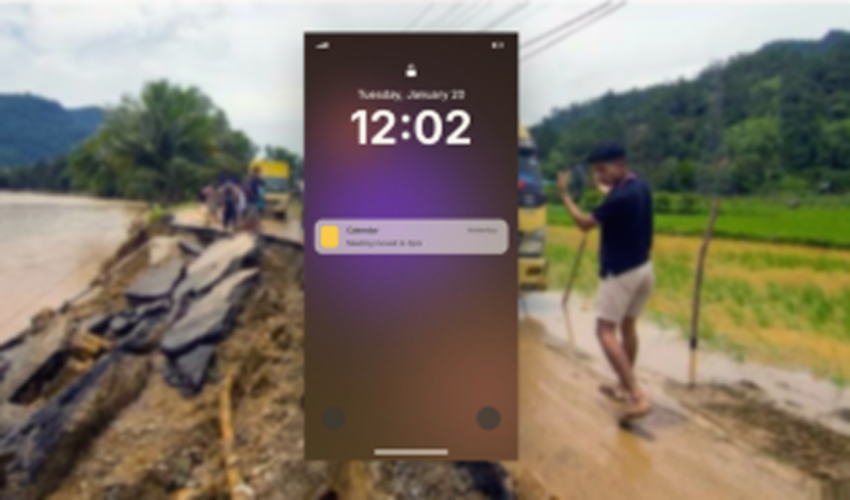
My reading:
12 h 02 min
